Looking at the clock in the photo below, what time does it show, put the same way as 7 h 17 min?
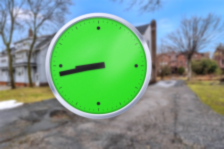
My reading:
8 h 43 min
